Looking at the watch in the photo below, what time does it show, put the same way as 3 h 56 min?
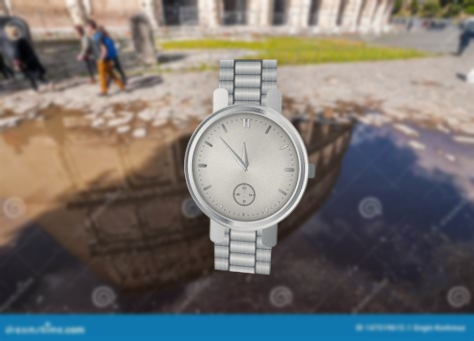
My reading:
11 h 53 min
